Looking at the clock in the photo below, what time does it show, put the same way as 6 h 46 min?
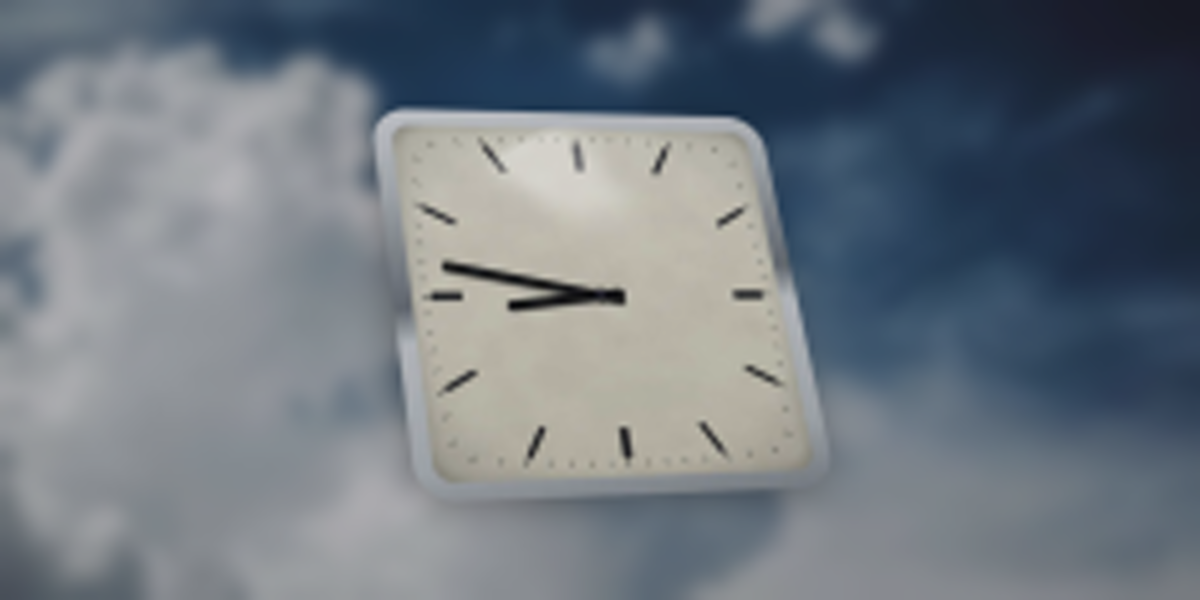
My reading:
8 h 47 min
